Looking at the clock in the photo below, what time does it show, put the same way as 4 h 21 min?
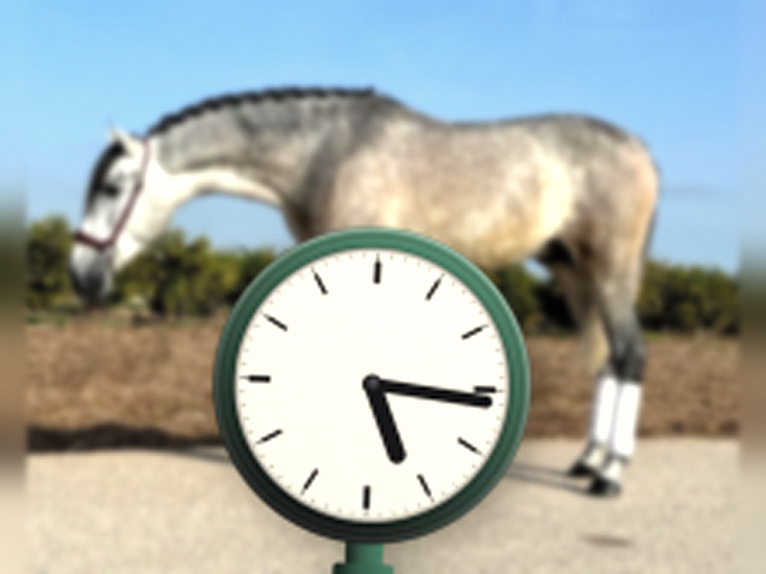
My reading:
5 h 16 min
